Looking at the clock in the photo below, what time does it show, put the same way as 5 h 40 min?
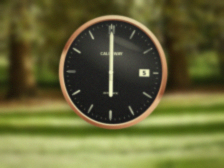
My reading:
6 h 00 min
